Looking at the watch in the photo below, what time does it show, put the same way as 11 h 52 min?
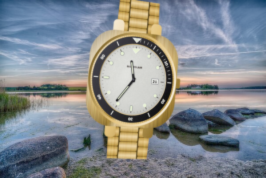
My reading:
11 h 36 min
